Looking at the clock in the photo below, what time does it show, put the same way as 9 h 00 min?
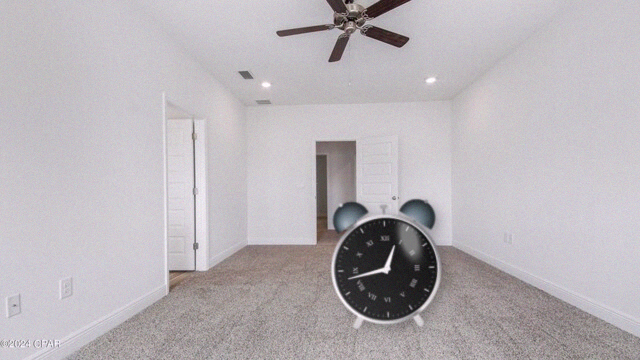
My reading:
12 h 43 min
